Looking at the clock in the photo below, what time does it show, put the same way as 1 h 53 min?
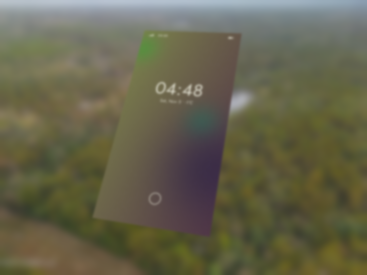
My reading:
4 h 48 min
